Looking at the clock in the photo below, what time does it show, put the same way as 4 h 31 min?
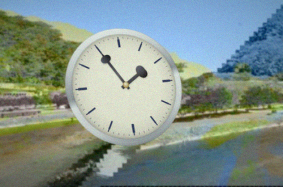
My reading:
1 h 55 min
